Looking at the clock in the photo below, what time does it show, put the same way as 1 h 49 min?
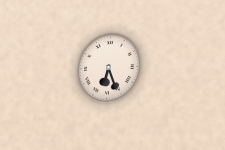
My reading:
6 h 26 min
